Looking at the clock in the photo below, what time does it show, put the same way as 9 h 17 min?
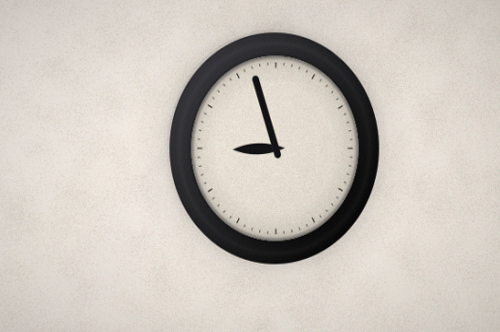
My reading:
8 h 57 min
